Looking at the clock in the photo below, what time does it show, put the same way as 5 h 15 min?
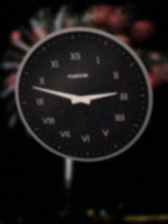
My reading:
2 h 48 min
